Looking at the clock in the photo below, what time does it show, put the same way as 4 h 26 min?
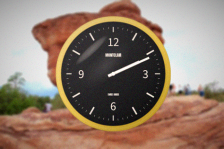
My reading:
2 h 11 min
